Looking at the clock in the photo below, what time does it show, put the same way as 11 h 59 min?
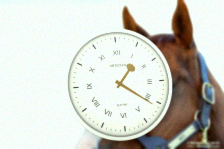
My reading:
1 h 21 min
